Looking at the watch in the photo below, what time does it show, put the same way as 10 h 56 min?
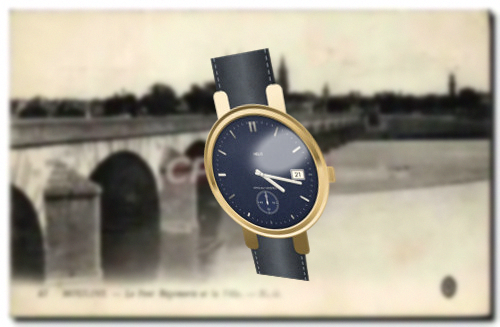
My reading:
4 h 17 min
